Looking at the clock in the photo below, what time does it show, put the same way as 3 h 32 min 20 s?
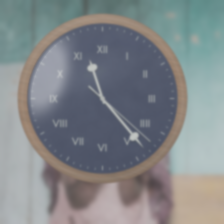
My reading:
11 h 23 min 22 s
